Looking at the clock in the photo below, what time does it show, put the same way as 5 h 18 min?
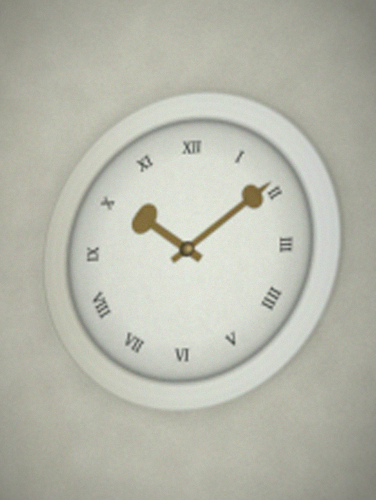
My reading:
10 h 09 min
